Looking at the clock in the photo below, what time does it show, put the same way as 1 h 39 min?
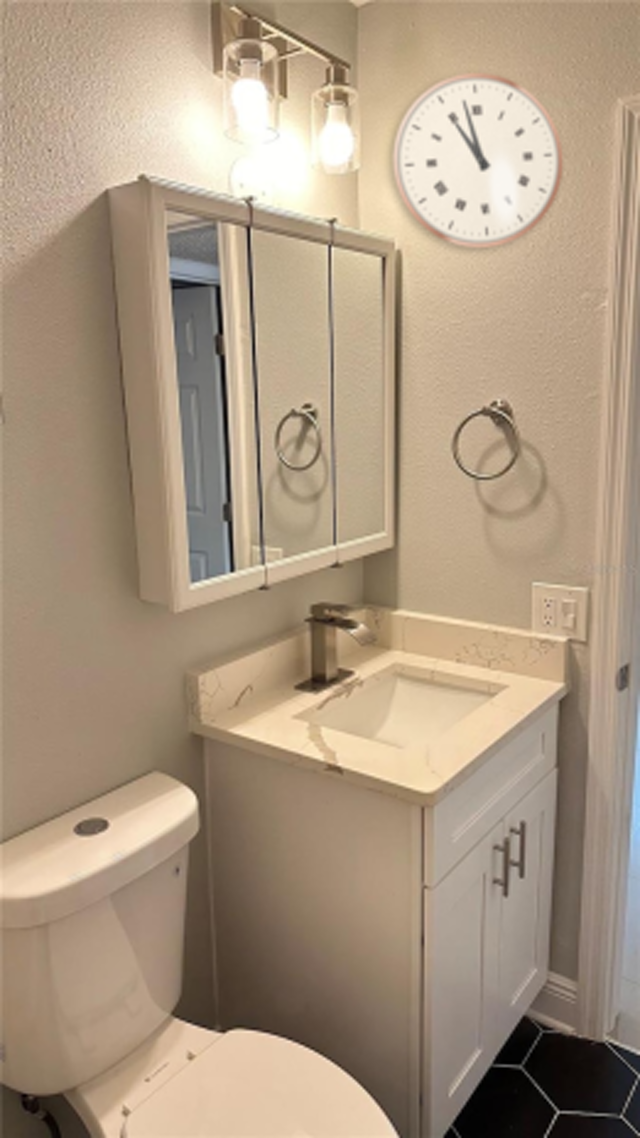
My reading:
10 h 58 min
